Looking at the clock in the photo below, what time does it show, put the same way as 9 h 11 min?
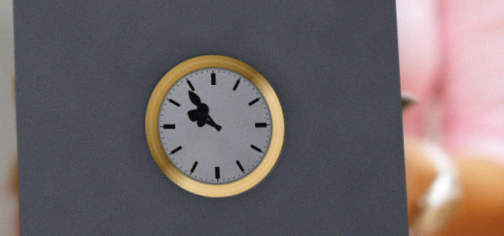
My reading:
9 h 54 min
